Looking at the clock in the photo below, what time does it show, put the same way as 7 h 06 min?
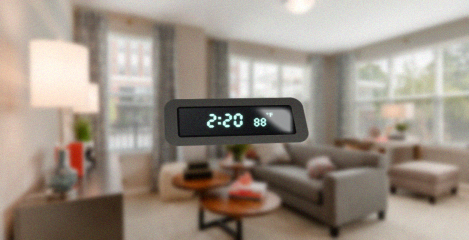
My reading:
2 h 20 min
